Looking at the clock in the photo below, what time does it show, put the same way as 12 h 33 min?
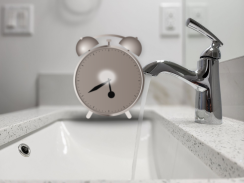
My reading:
5 h 40 min
